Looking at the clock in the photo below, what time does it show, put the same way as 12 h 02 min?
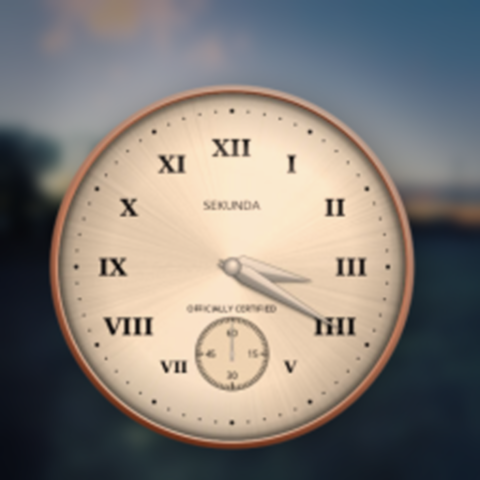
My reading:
3 h 20 min
